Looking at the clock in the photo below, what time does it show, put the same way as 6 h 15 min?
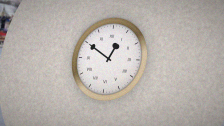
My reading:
12 h 50 min
